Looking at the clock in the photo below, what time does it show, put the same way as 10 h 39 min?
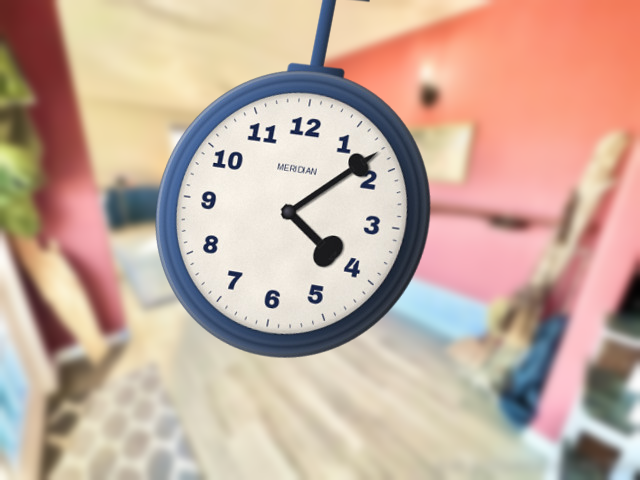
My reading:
4 h 08 min
